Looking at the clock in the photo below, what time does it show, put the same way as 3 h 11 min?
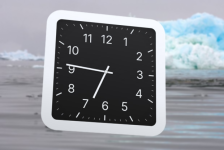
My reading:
6 h 46 min
